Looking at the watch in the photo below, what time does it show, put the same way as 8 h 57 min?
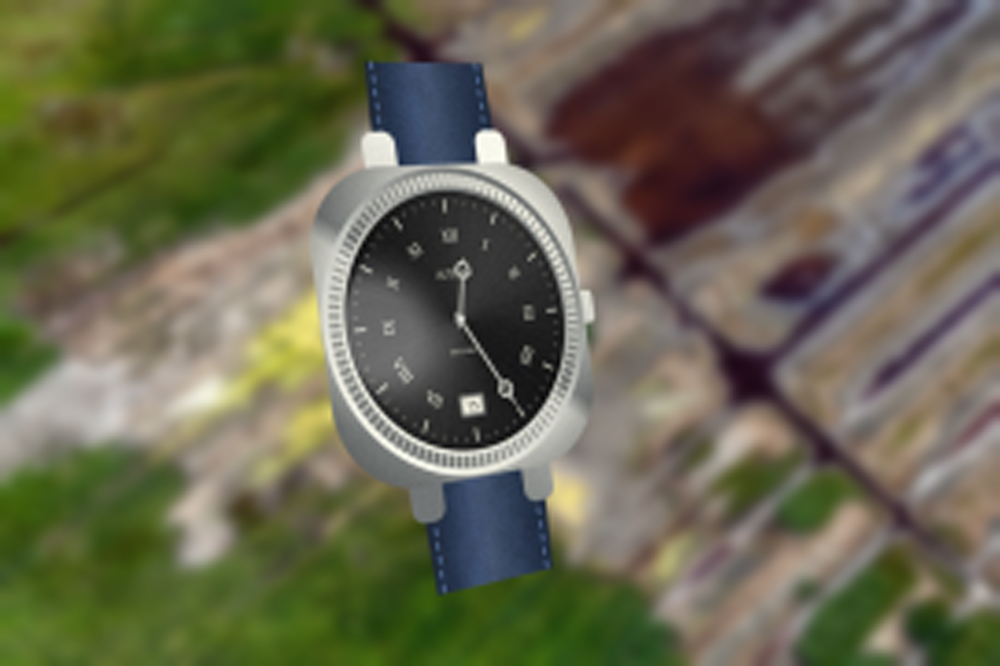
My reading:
12 h 25 min
